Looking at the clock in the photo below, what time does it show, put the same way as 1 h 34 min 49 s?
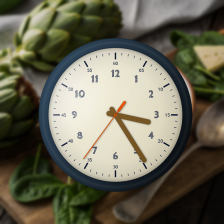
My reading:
3 h 24 min 36 s
